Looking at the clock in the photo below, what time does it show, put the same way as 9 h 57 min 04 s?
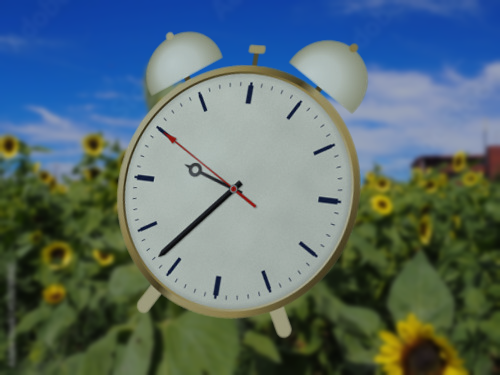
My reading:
9 h 36 min 50 s
